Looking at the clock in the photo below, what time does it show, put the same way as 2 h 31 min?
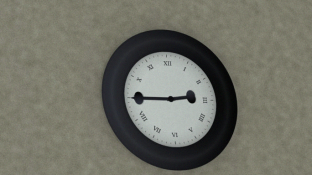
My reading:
2 h 45 min
